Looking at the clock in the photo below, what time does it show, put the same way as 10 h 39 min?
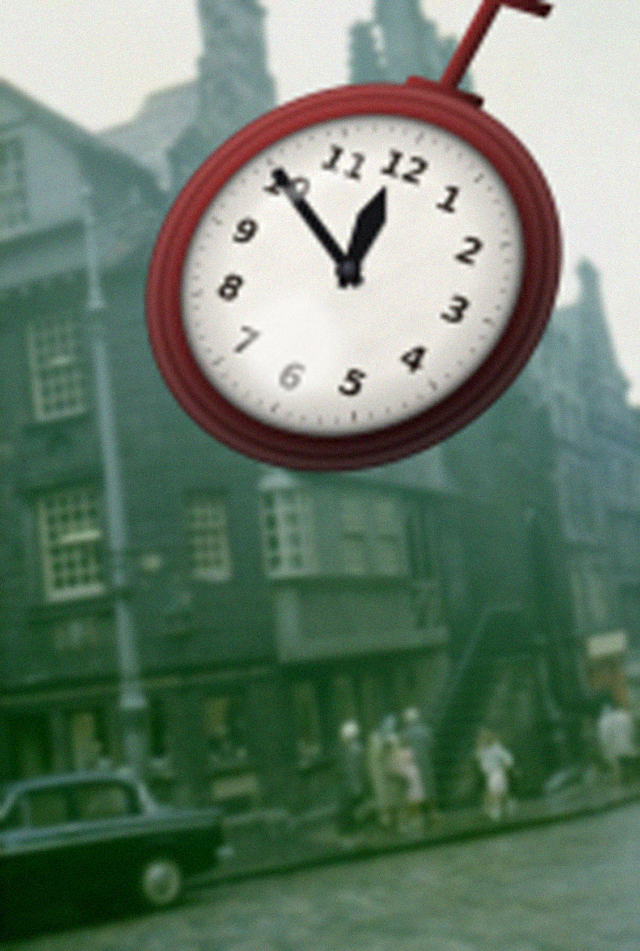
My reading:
11 h 50 min
